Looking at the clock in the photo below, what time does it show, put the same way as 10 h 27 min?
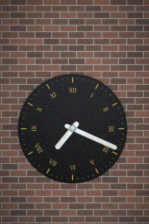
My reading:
7 h 19 min
